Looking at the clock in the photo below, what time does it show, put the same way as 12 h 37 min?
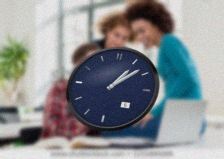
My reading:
1 h 08 min
